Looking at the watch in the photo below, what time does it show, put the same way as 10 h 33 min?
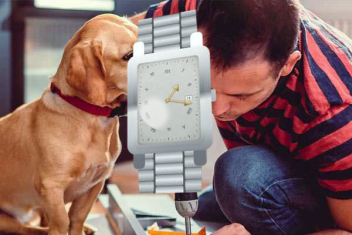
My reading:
1 h 17 min
